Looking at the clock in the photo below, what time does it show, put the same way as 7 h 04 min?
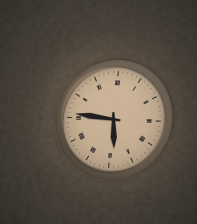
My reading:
5 h 46 min
